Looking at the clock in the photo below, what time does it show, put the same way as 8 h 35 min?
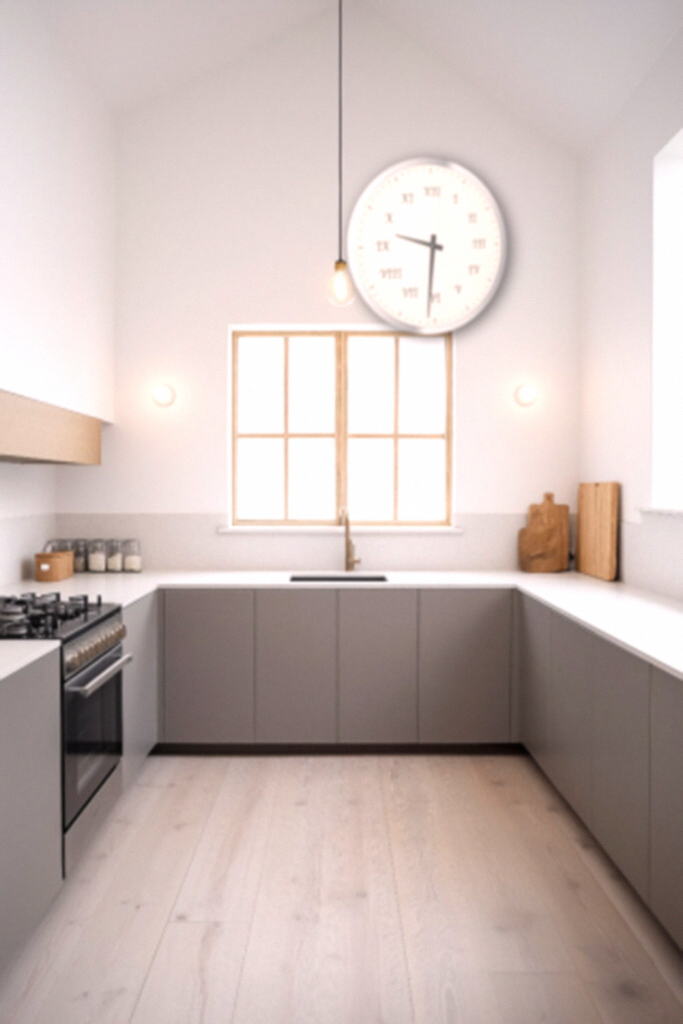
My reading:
9 h 31 min
